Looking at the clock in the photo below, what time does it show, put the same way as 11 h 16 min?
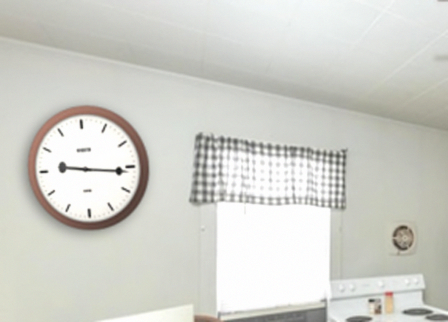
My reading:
9 h 16 min
